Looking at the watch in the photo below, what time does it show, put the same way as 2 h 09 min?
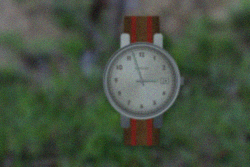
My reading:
2 h 57 min
